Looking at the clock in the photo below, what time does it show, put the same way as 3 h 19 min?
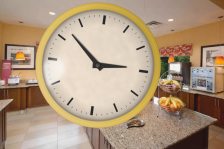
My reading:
2 h 52 min
